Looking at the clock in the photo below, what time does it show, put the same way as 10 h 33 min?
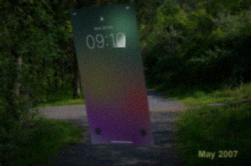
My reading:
9 h 10 min
